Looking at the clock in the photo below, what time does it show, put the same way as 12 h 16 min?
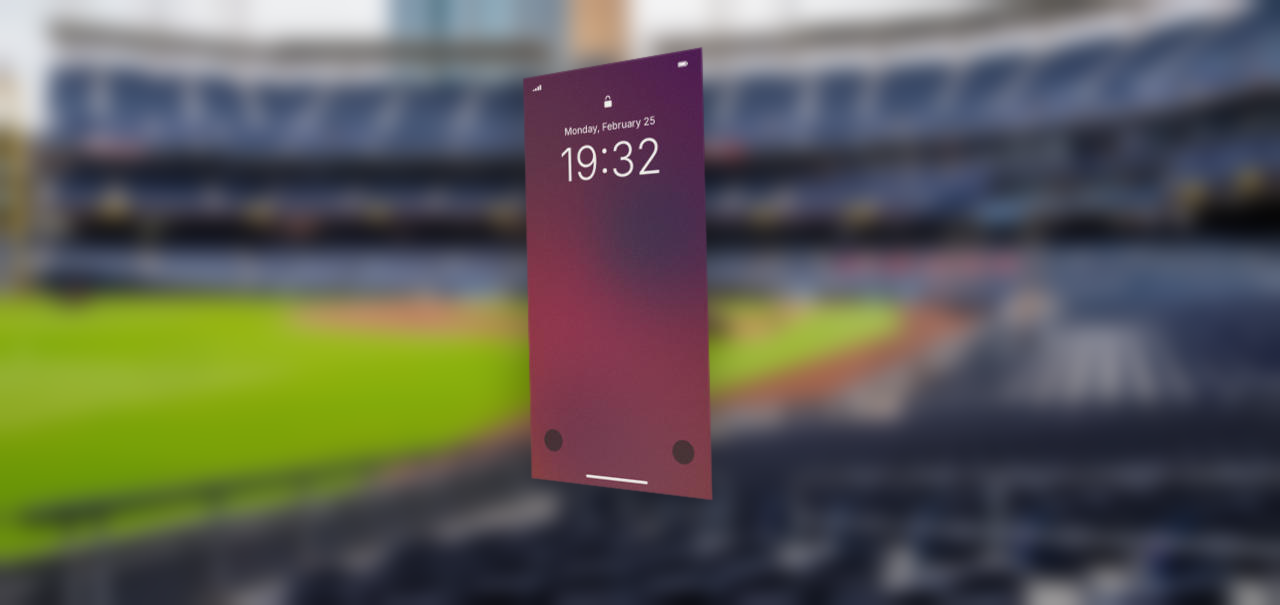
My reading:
19 h 32 min
